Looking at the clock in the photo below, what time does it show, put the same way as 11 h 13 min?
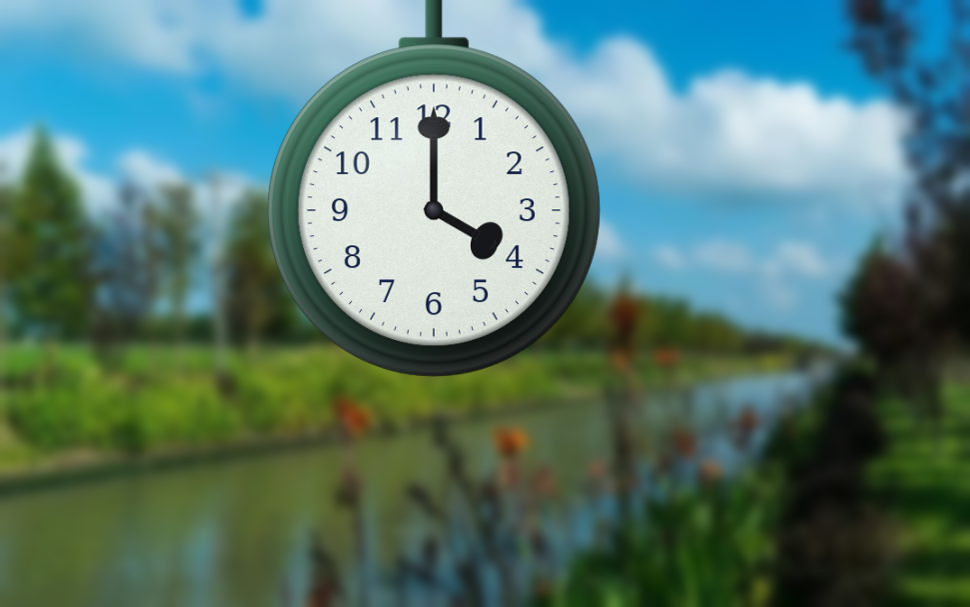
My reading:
4 h 00 min
